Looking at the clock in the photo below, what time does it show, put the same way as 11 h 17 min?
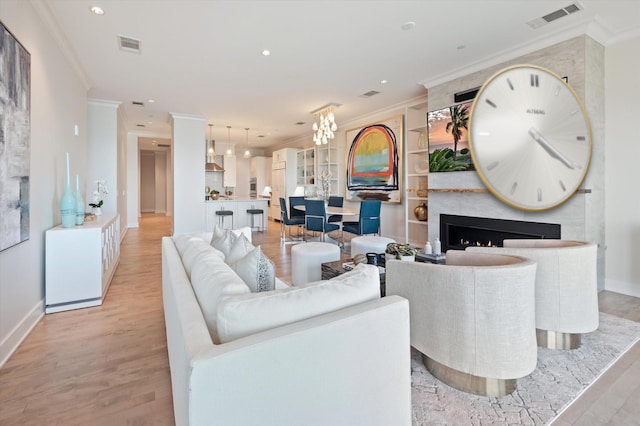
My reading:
4 h 21 min
